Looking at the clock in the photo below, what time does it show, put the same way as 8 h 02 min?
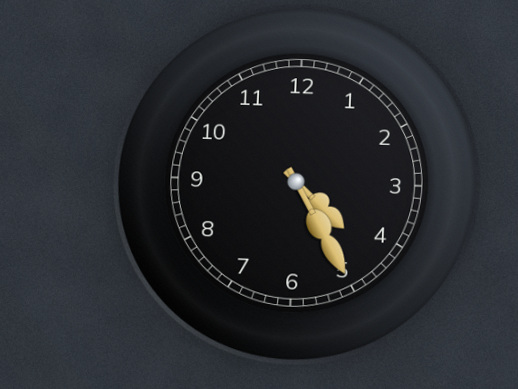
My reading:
4 h 25 min
